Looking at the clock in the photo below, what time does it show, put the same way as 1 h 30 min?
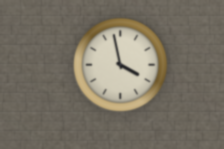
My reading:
3 h 58 min
